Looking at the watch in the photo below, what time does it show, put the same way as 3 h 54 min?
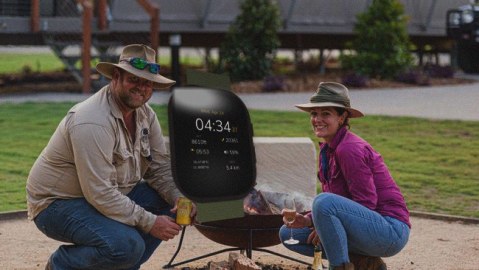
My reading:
4 h 34 min
